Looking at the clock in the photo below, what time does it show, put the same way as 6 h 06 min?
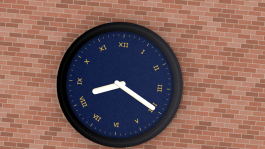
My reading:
8 h 20 min
